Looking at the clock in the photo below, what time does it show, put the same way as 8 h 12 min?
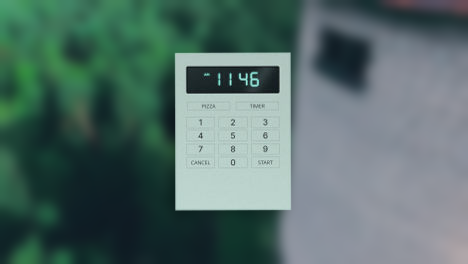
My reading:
11 h 46 min
